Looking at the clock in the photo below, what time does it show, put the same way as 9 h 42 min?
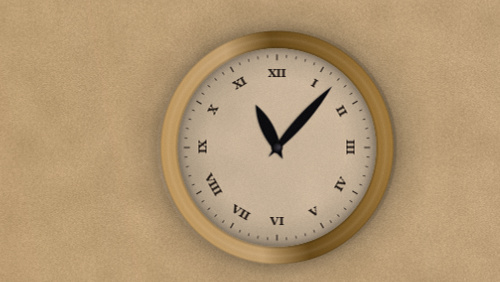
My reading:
11 h 07 min
